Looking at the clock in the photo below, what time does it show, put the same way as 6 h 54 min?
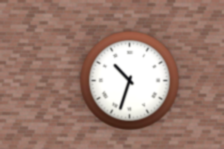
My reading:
10 h 33 min
